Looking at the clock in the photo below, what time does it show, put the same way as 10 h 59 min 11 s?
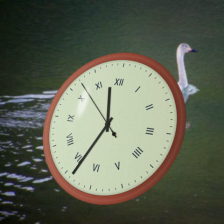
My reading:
11 h 33 min 52 s
